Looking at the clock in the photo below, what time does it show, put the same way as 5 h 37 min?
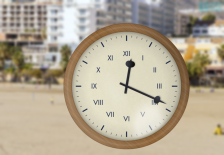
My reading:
12 h 19 min
